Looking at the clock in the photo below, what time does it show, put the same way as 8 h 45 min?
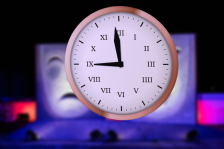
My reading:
8 h 59 min
